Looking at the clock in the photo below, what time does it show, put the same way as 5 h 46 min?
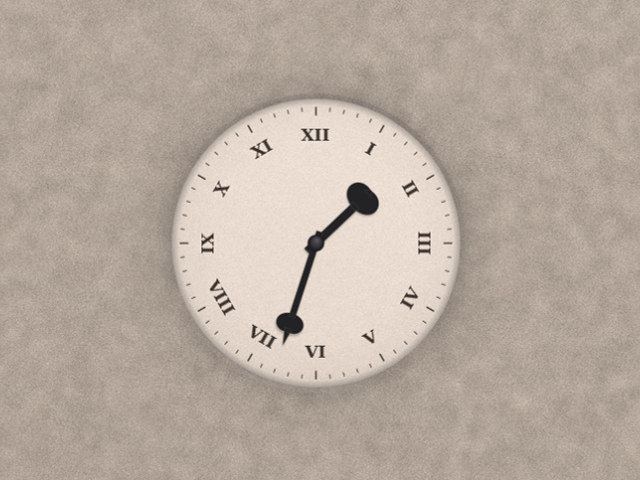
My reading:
1 h 33 min
